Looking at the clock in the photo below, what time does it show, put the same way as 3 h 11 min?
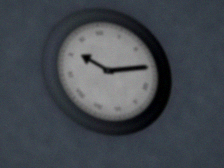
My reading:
10 h 15 min
